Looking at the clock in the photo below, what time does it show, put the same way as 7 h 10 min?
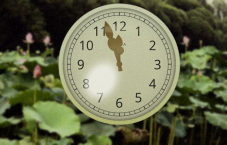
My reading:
11 h 57 min
